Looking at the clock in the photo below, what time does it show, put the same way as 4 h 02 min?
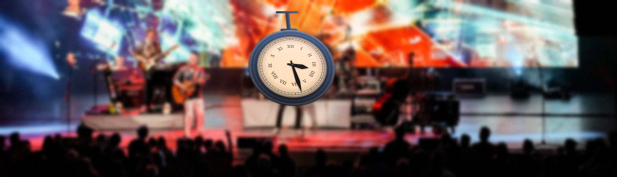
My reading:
3 h 28 min
